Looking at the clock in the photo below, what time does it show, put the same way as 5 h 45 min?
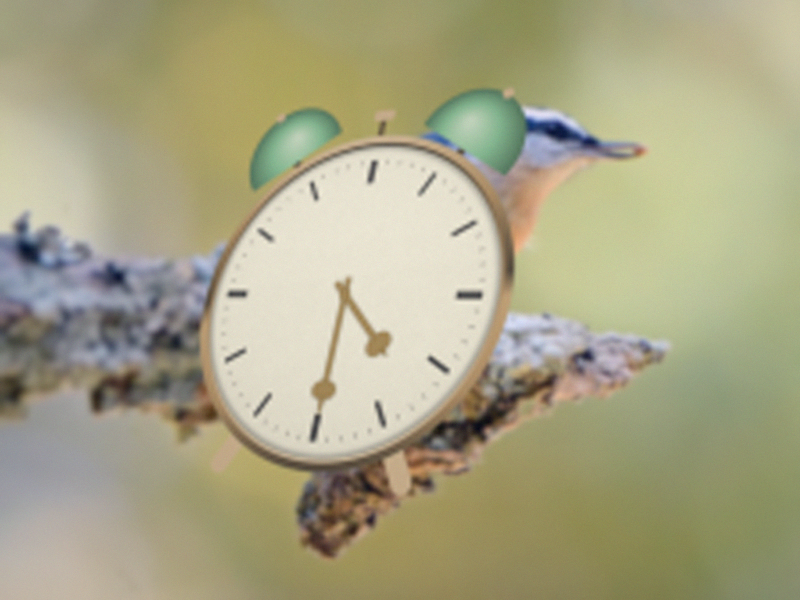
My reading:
4 h 30 min
